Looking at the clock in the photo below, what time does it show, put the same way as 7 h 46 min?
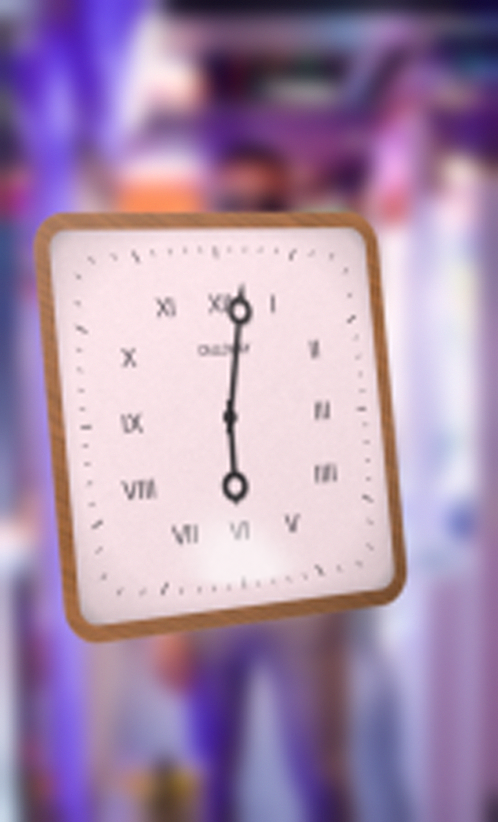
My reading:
6 h 02 min
